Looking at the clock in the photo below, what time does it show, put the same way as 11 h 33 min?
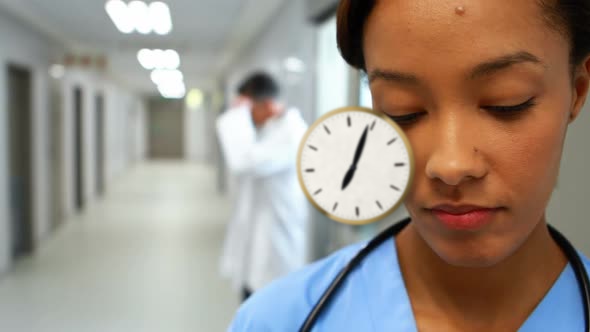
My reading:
7 h 04 min
